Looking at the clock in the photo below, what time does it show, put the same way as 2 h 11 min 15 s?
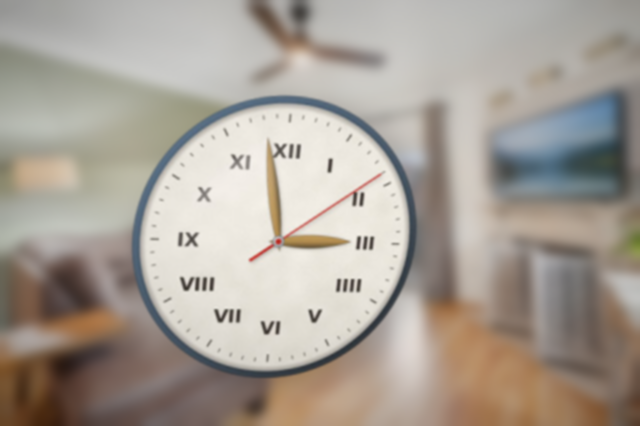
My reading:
2 h 58 min 09 s
